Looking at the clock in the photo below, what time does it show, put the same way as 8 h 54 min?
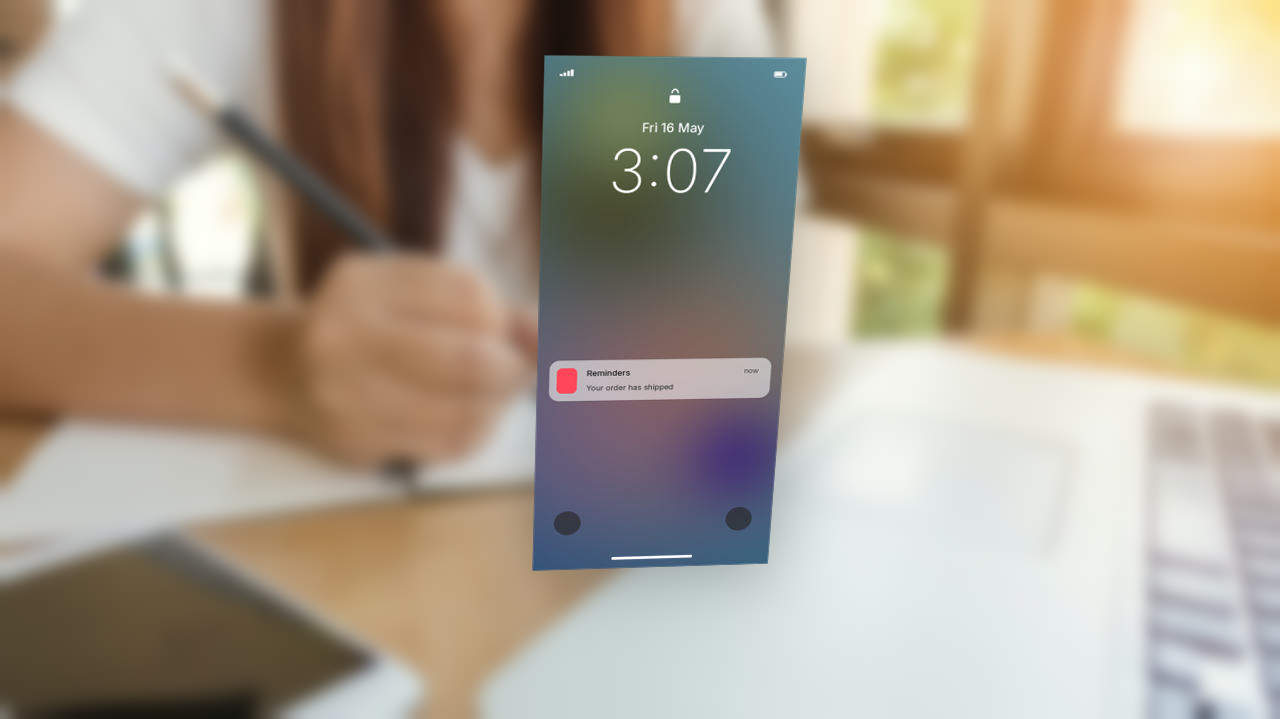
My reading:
3 h 07 min
